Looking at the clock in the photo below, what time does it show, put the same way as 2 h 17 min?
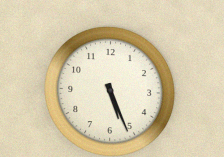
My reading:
5 h 26 min
